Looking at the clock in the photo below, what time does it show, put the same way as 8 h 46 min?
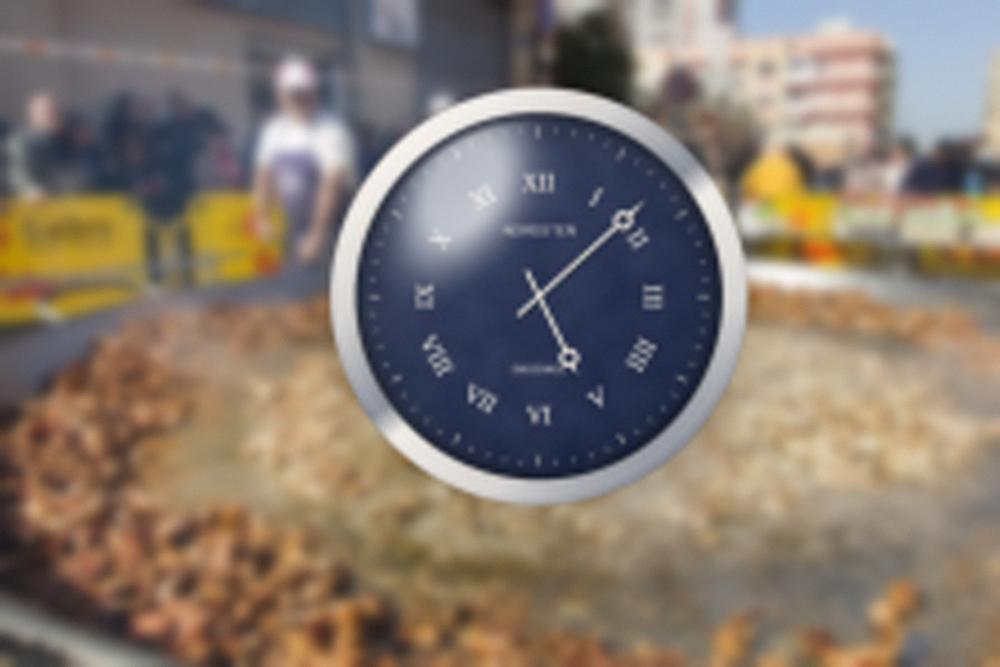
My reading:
5 h 08 min
